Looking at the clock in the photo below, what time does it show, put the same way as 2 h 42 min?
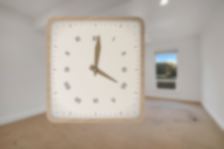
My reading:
4 h 01 min
